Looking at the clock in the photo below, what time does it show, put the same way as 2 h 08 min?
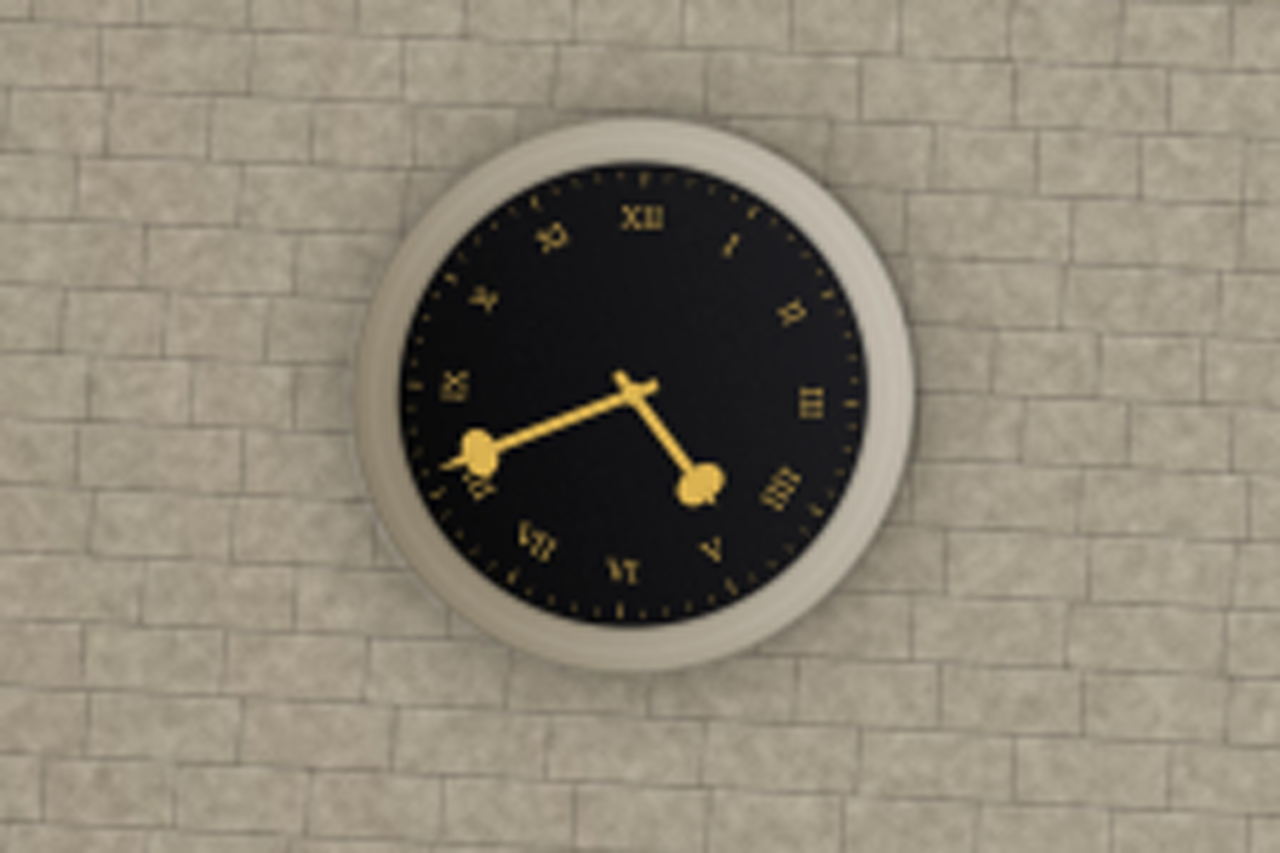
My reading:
4 h 41 min
